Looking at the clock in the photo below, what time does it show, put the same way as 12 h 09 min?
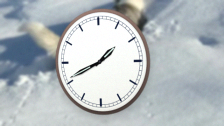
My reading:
1 h 41 min
